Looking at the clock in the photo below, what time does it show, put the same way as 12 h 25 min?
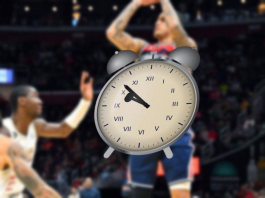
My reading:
9 h 52 min
